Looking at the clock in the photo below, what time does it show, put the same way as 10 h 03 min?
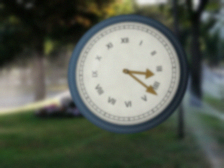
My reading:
3 h 22 min
